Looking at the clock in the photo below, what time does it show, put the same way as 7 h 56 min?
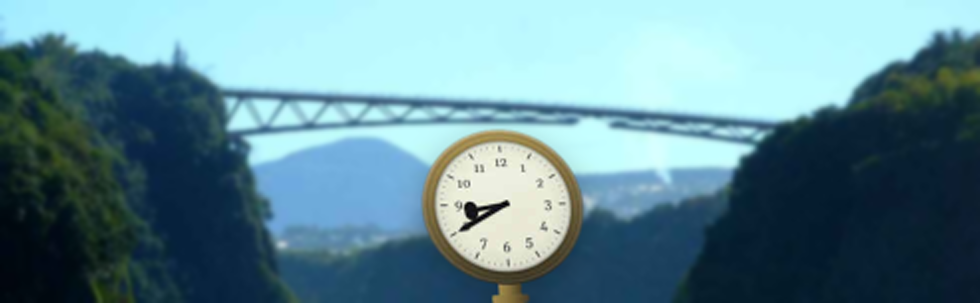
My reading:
8 h 40 min
